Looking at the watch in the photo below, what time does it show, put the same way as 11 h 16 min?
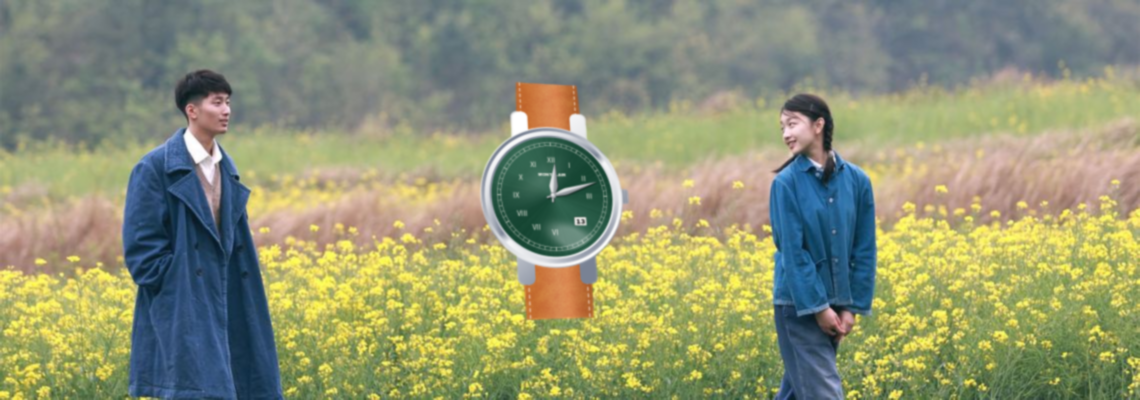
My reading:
12 h 12 min
